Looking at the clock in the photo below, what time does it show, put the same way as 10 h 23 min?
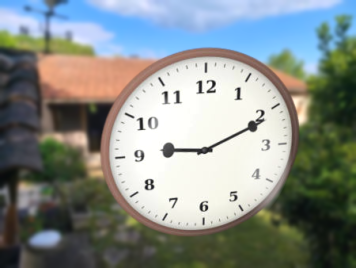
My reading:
9 h 11 min
